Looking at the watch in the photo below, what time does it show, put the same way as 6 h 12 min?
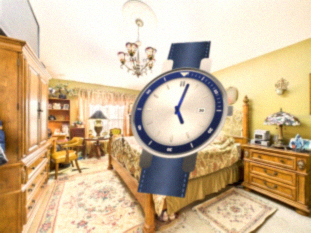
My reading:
5 h 02 min
